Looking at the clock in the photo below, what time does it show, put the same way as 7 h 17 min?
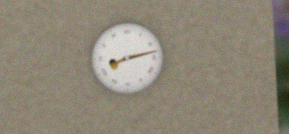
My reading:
8 h 13 min
